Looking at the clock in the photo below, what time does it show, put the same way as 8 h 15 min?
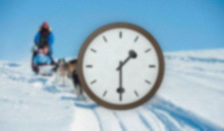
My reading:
1 h 30 min
